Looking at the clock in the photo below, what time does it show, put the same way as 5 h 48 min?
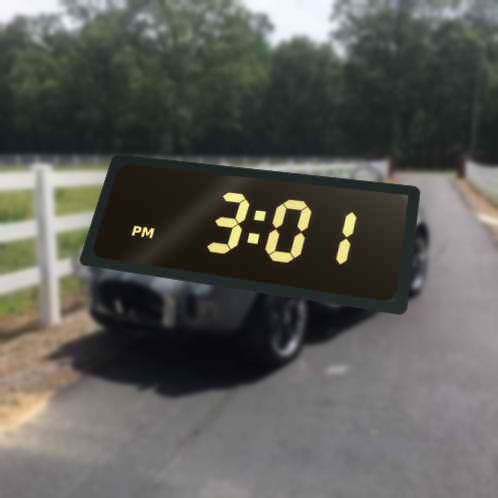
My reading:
3 h 01 min
